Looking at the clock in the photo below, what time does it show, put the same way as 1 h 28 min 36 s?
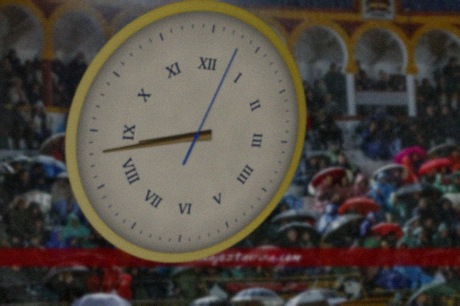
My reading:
8 h 43 min 03 s
